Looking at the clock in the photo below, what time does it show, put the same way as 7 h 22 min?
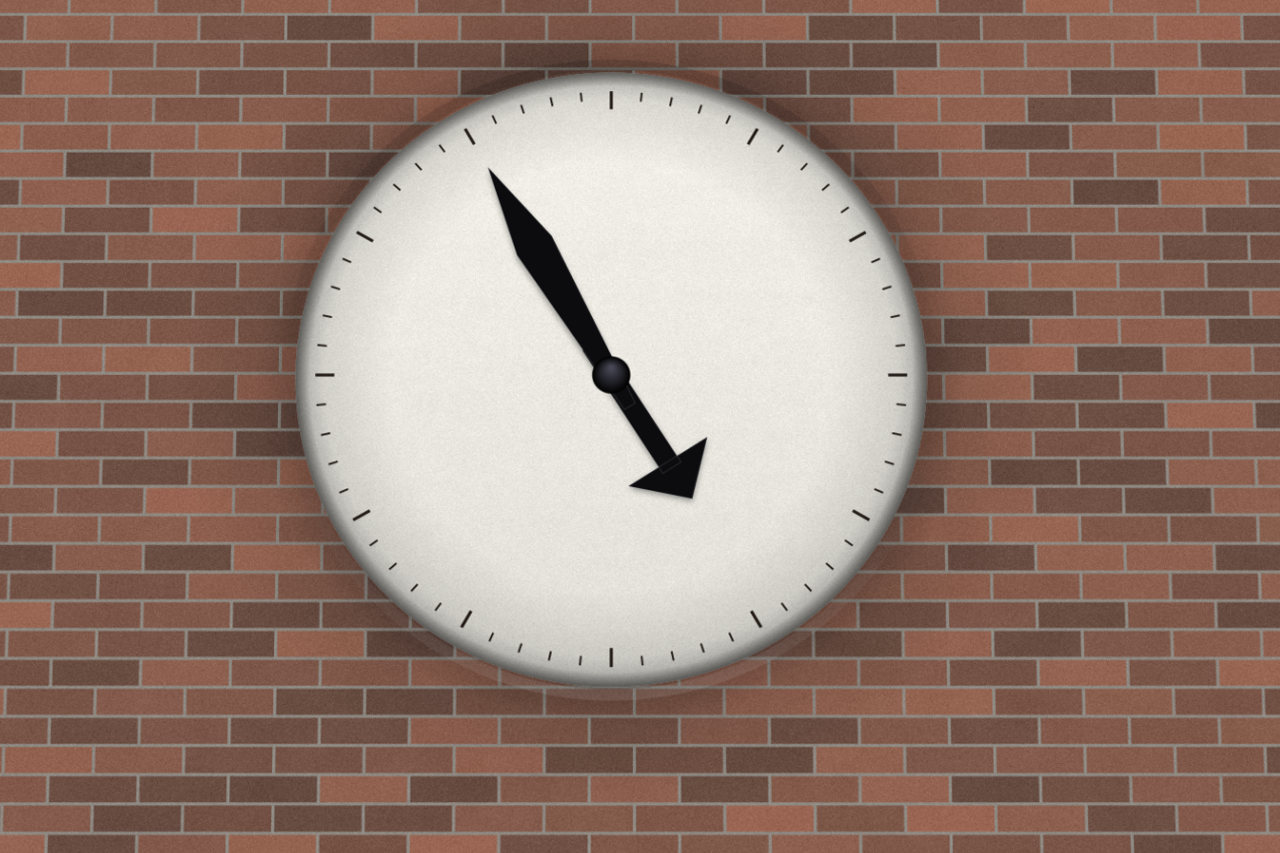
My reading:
4 h 55 min
